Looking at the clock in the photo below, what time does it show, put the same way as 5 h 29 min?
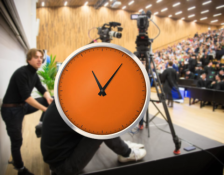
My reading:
11 h 06 min
